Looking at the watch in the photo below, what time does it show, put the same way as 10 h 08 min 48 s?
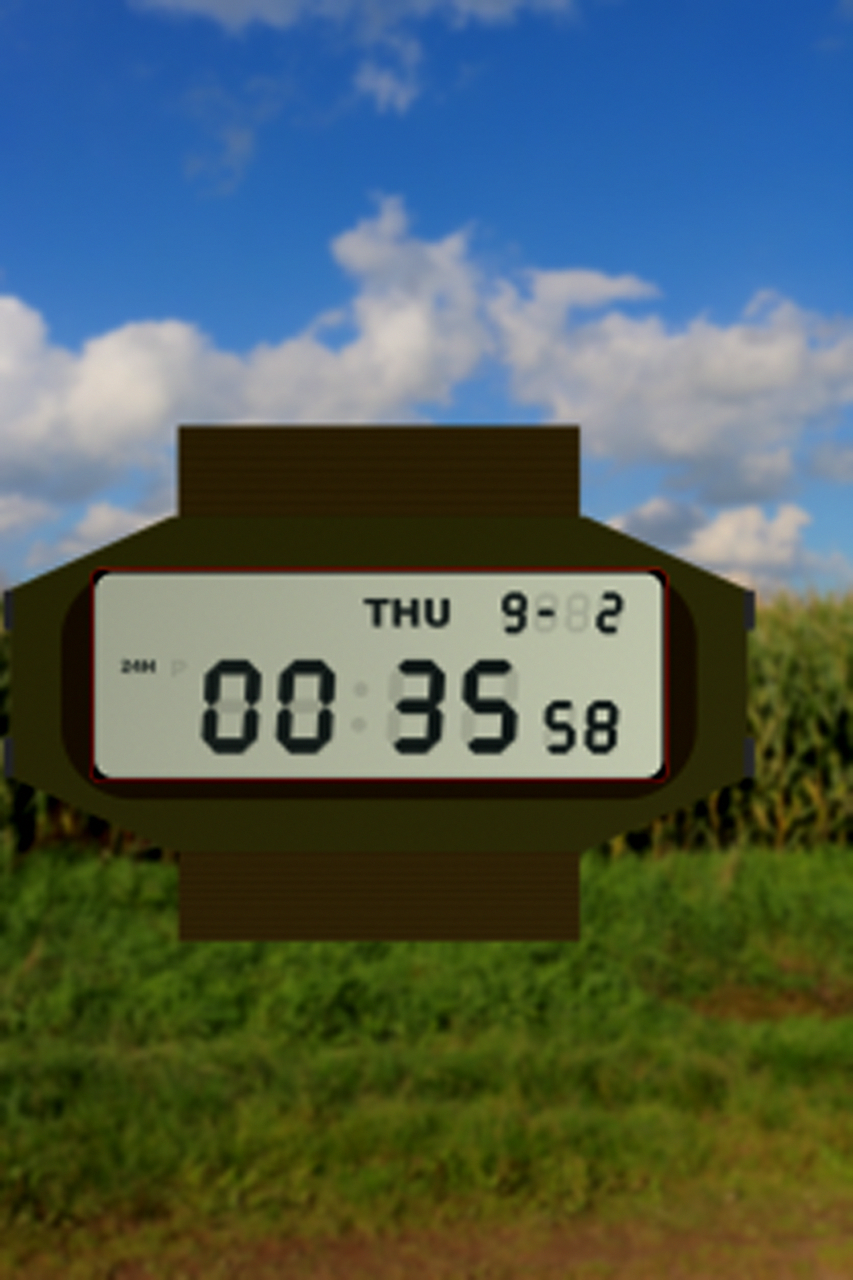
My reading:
0 h 35 min 58 s
